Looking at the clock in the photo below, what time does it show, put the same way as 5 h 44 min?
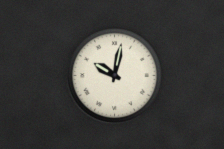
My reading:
10 h 02 min
